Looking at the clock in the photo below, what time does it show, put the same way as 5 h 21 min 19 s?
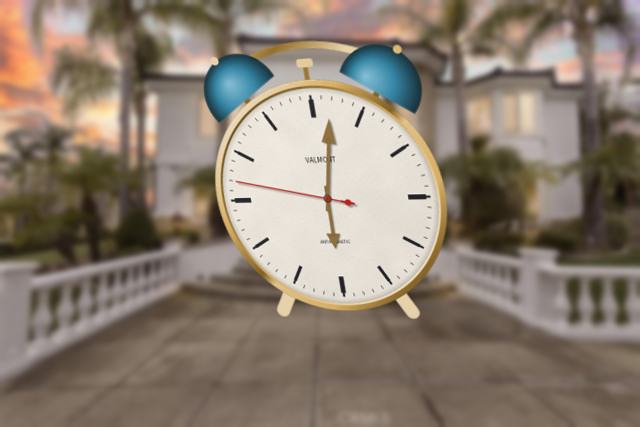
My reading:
6 h 01 min 47 s
